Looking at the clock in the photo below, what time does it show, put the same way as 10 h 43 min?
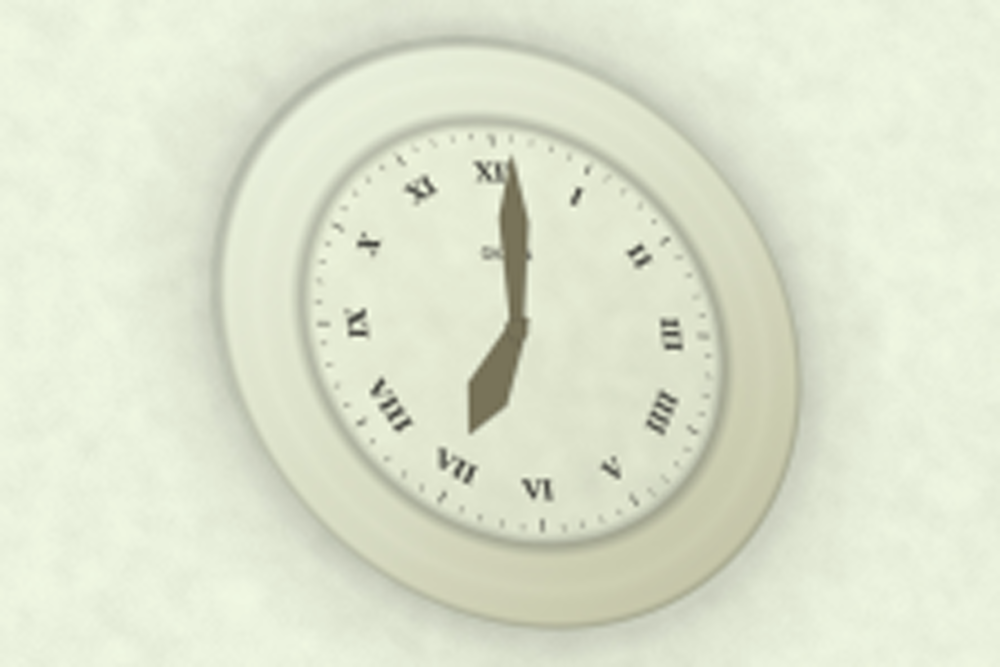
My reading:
7 h 01 min
